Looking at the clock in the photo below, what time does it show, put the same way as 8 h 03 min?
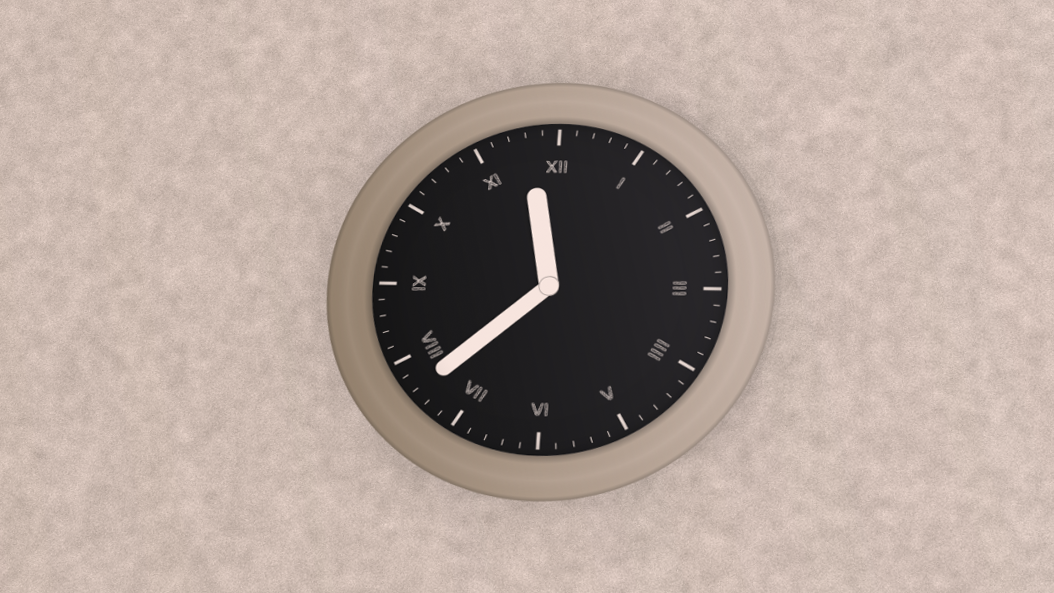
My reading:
11 h 38 min
